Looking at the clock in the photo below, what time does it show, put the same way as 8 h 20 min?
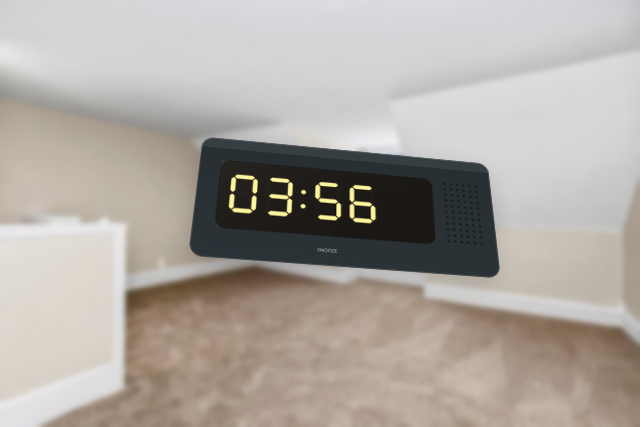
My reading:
3 h 56 min
